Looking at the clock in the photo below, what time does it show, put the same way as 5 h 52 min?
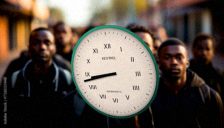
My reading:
8 h 43 min
